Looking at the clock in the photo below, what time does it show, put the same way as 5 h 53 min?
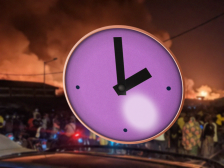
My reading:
2 h 00 min
